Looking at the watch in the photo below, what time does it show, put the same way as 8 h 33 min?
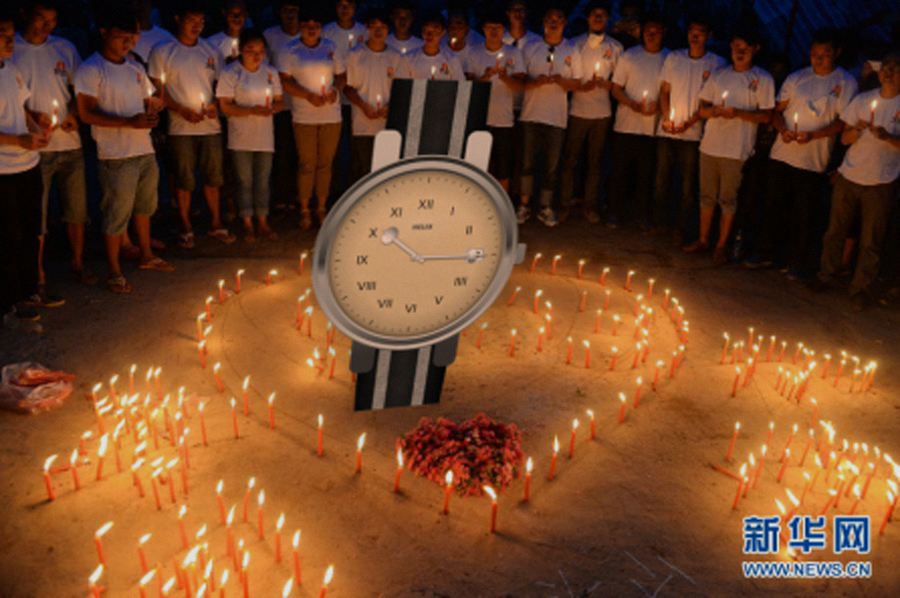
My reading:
10 h 15 min
